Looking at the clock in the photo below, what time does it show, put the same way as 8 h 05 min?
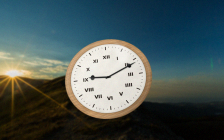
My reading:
9 h 11 min
